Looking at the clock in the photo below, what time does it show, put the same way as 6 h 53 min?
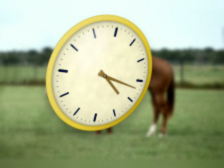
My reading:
4 h 17 min
